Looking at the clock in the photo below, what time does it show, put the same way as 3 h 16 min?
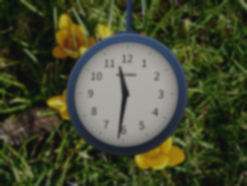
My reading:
11 h 31 min
